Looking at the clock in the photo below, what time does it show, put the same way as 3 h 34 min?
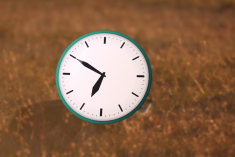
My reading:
6 h 50 min
